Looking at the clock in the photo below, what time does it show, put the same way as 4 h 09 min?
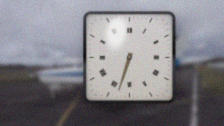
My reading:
6 h 33 min
